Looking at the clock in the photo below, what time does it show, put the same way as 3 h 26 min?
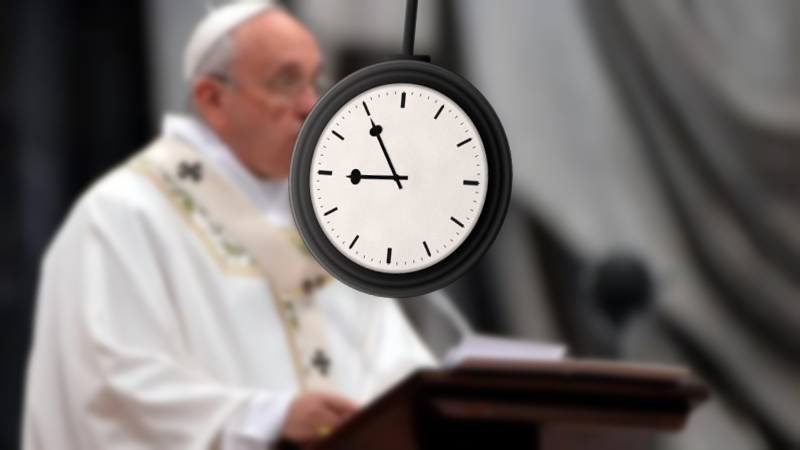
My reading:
8 h 55 min
